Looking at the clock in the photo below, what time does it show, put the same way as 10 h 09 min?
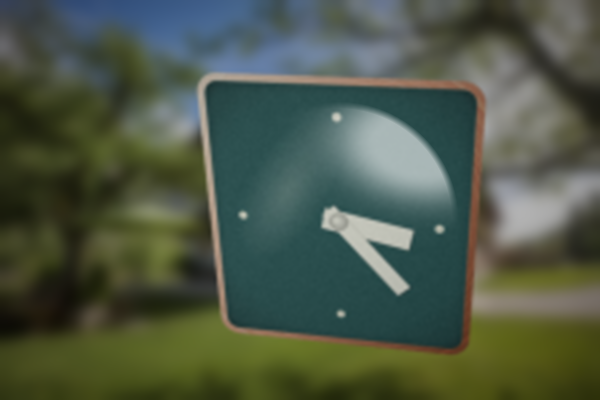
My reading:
3 h 23 min
